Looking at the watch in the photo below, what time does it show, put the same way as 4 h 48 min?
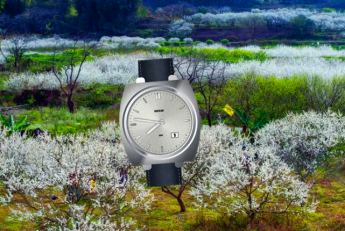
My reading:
7 h 47 min
